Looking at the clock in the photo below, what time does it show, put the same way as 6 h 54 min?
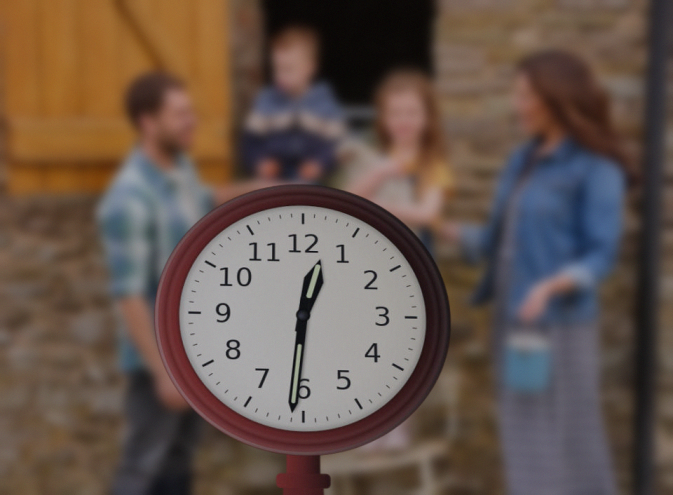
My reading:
12 h 31 min
